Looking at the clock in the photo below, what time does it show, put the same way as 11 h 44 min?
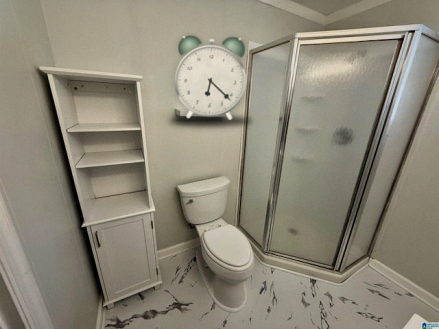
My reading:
6 h 22 min
